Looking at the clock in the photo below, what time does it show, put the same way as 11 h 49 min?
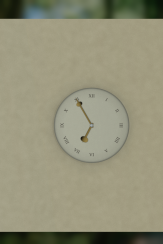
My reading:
6 h 55 min
